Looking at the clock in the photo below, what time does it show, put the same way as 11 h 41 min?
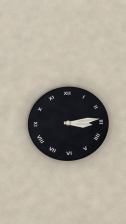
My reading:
3 h 14 min
